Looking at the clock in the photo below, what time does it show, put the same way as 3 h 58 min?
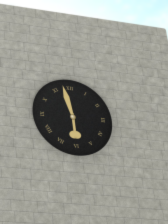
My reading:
5 h 58 min
